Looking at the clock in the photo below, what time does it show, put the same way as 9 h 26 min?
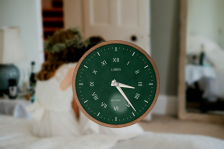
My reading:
3 h 24 min
